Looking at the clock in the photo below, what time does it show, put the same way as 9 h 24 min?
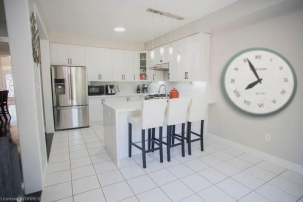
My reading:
7 h 56 min
